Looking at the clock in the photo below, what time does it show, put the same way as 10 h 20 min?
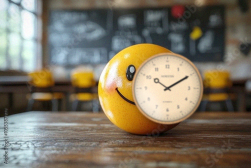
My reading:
10 h 10 min
